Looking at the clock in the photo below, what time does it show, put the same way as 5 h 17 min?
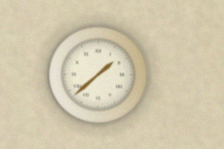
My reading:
1 h 38 min
